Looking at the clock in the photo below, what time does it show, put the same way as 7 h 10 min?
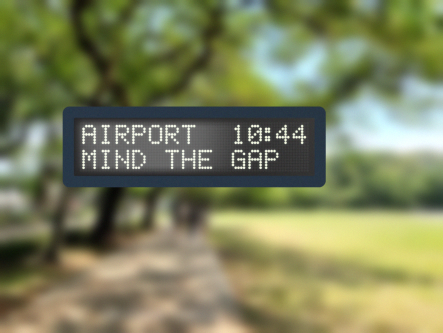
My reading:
10 h 44 min
